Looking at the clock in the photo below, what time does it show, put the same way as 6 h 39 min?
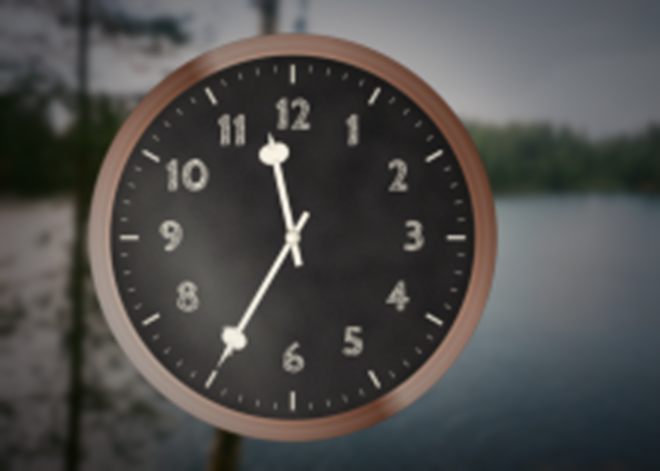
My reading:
11 h 35 min
